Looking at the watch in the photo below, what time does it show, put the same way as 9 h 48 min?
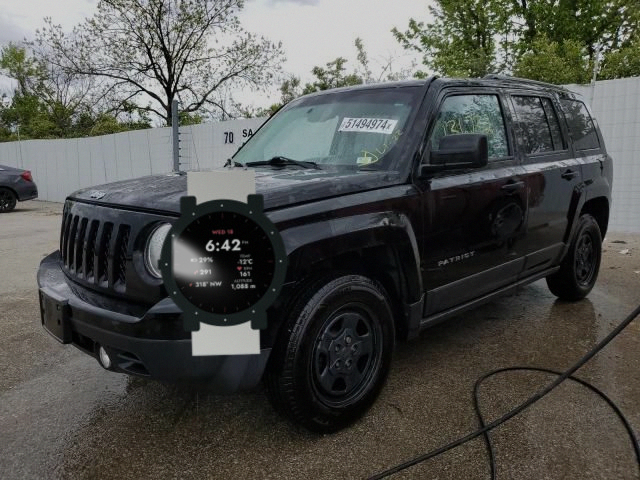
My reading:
6 h 42 min
